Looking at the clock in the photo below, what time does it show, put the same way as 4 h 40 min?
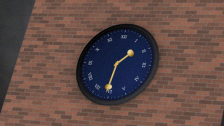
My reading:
1 h 31 min
